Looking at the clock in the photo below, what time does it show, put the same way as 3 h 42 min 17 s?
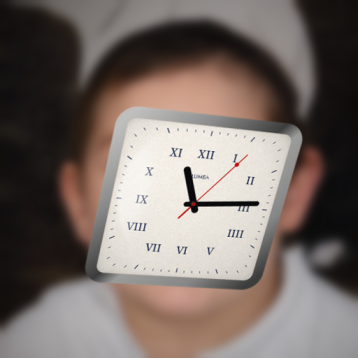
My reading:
11 h 14 min 06 s
